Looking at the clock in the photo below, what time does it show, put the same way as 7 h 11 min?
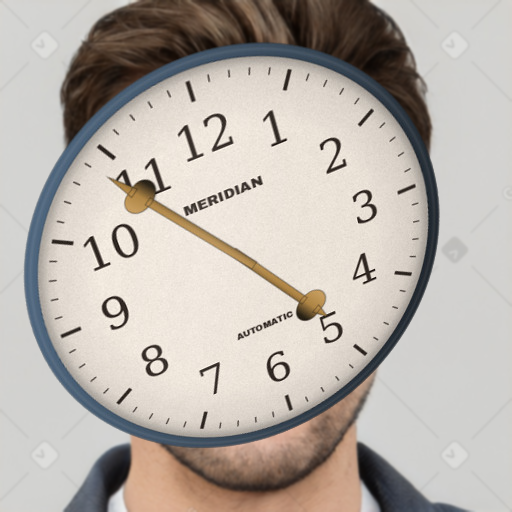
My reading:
4 h 54 min
